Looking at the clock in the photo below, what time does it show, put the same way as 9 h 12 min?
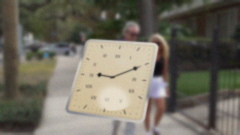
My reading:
9 h 10 min
